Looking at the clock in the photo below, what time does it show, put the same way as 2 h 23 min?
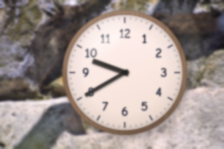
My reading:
9 h 40 min
